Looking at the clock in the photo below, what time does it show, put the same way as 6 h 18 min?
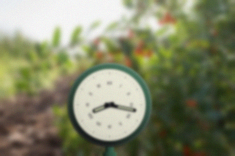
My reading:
8 h 17 min
